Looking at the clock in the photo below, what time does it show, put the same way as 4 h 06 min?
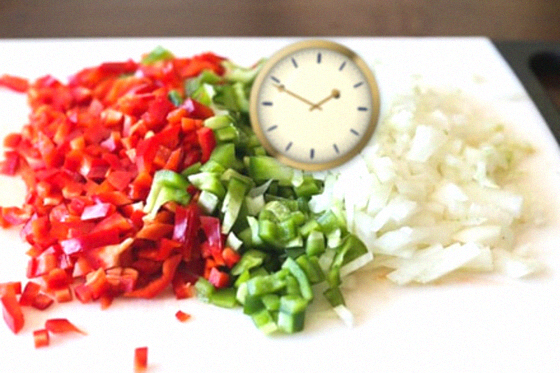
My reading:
1 h 49 min
